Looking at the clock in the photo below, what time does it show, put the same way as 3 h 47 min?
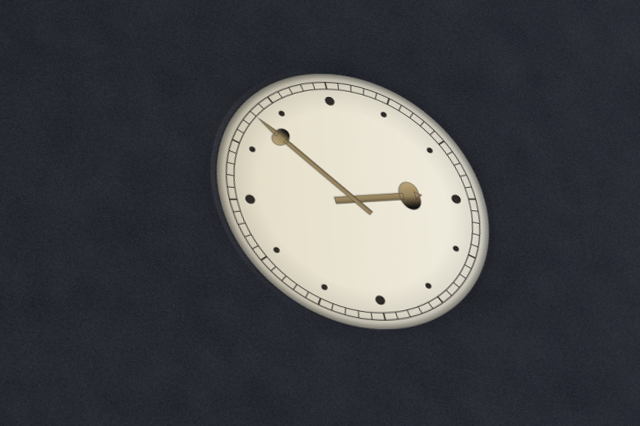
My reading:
2 h 53 min
